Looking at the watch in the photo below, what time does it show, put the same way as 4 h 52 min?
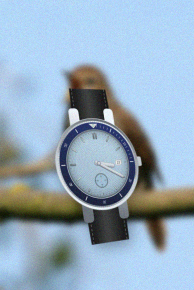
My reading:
3 h 20 min
